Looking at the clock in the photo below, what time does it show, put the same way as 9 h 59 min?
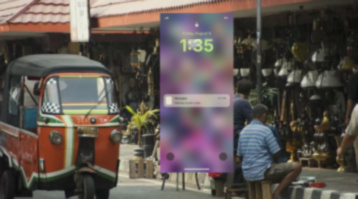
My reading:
1 h 35 min
